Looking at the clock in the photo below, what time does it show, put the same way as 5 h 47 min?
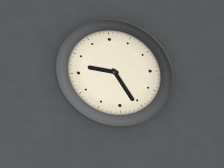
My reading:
9 h 26 min
